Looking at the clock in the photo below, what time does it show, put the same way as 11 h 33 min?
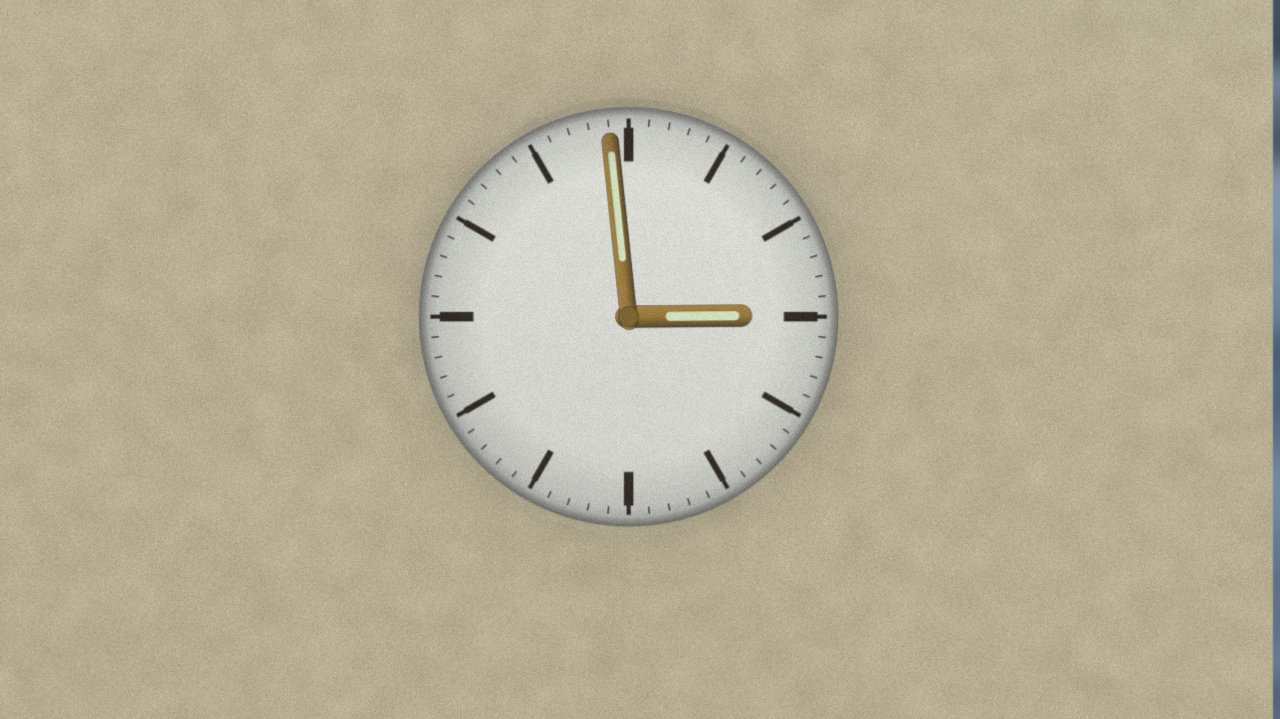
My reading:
2 h 59 min
